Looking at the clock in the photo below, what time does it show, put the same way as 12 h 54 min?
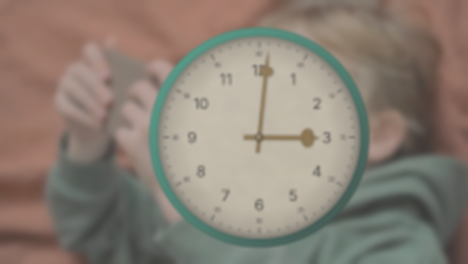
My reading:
3 h 01 min
